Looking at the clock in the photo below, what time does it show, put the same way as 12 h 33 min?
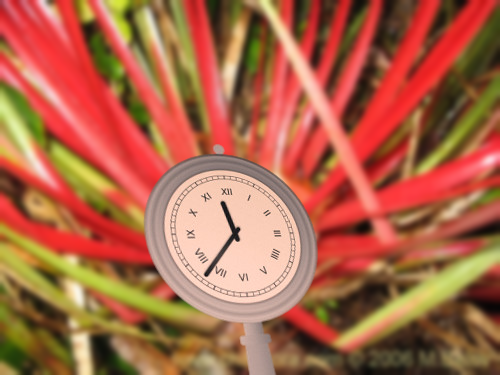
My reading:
11 h 37 min
